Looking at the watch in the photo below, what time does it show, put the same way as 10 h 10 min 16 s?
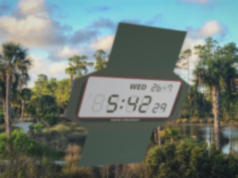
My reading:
5 h 42 min 29 s
